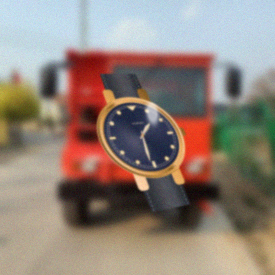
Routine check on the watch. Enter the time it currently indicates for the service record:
1:31
